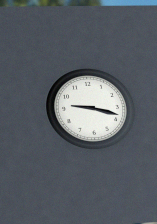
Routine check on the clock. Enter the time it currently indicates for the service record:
9:18
